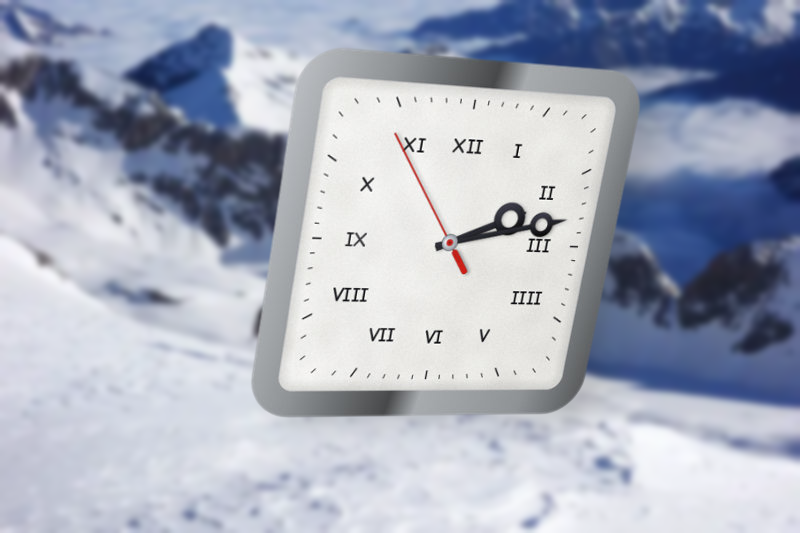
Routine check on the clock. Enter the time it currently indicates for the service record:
2:12:54
